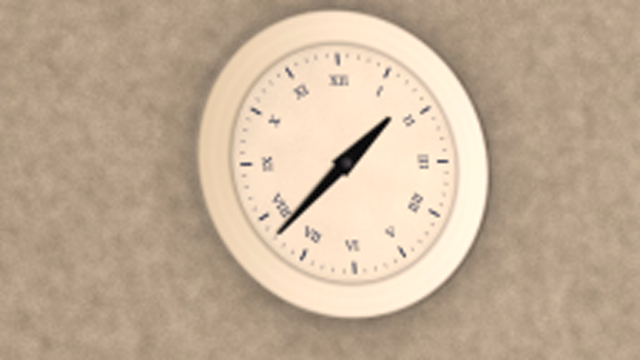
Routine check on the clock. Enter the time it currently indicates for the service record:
1:38
